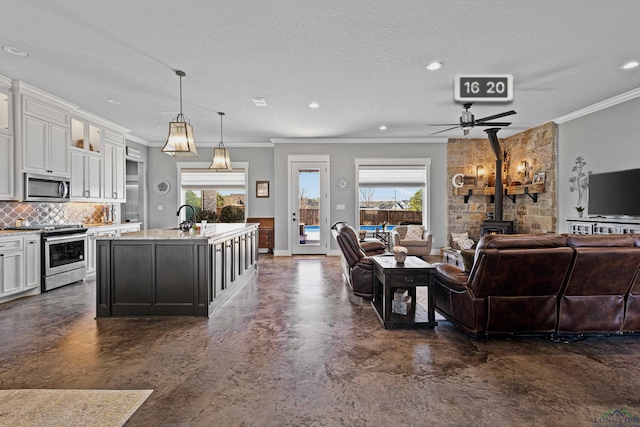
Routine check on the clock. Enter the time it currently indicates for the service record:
16:20
